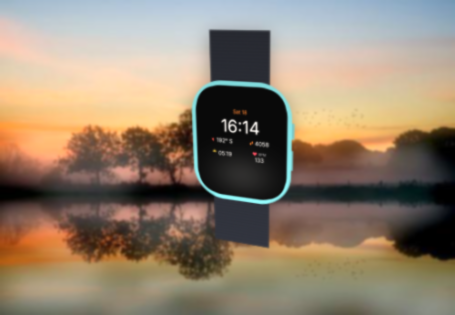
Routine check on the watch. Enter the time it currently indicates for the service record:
16:14
